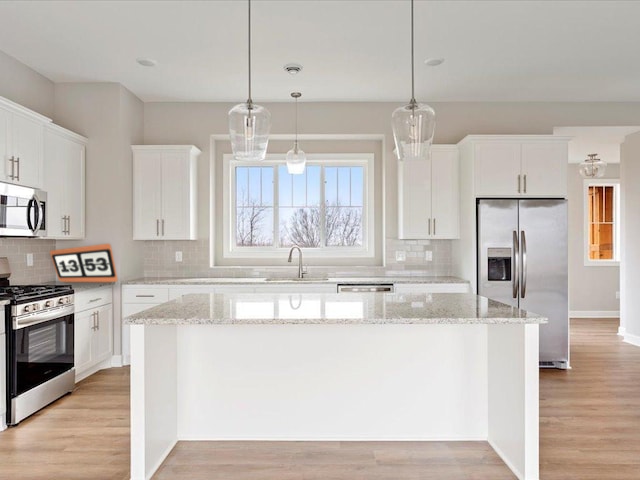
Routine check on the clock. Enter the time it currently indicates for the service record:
13:53
